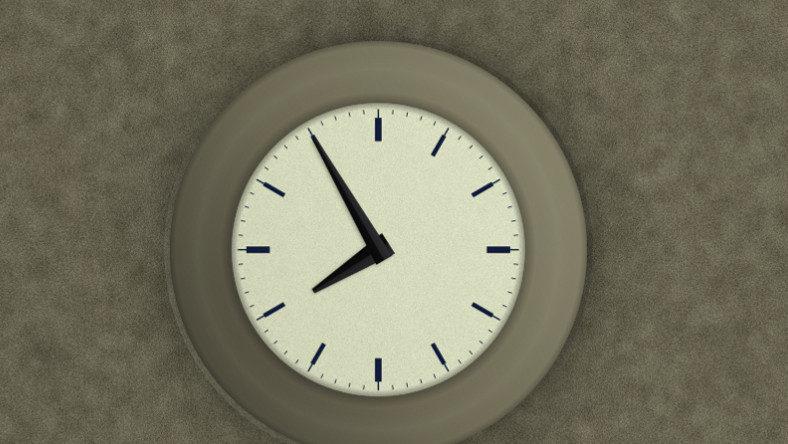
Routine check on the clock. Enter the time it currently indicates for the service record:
7:55
